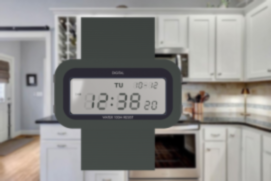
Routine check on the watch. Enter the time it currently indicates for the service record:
12:38
